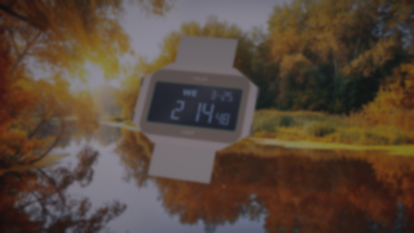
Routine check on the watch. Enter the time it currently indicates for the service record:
2:14
